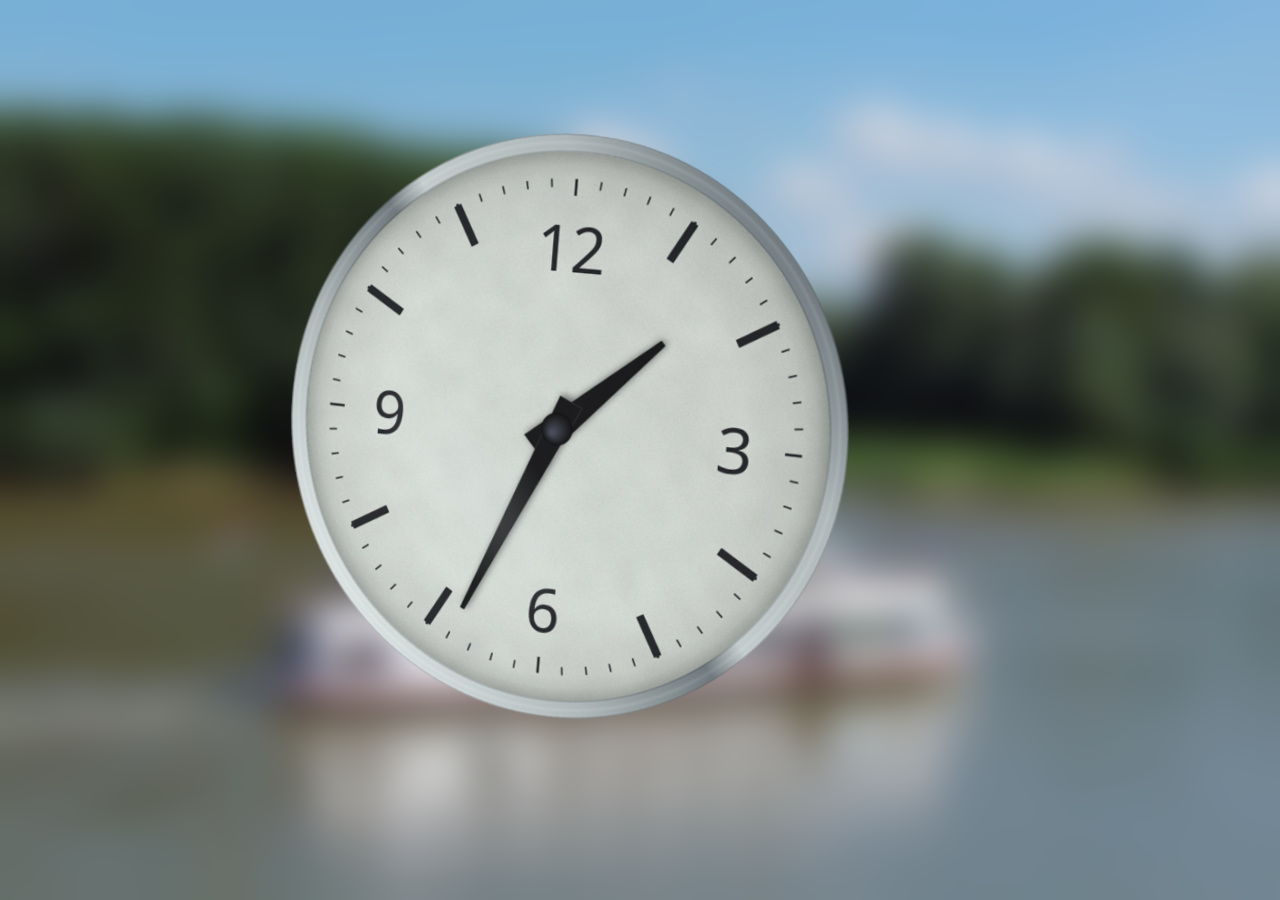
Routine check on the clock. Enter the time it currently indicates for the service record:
1:34
